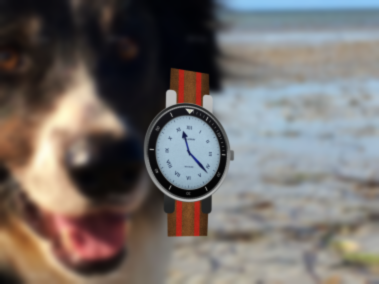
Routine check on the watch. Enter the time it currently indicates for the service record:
11:22
